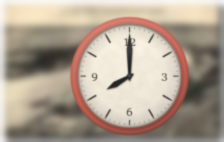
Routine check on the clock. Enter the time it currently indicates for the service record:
8:00
